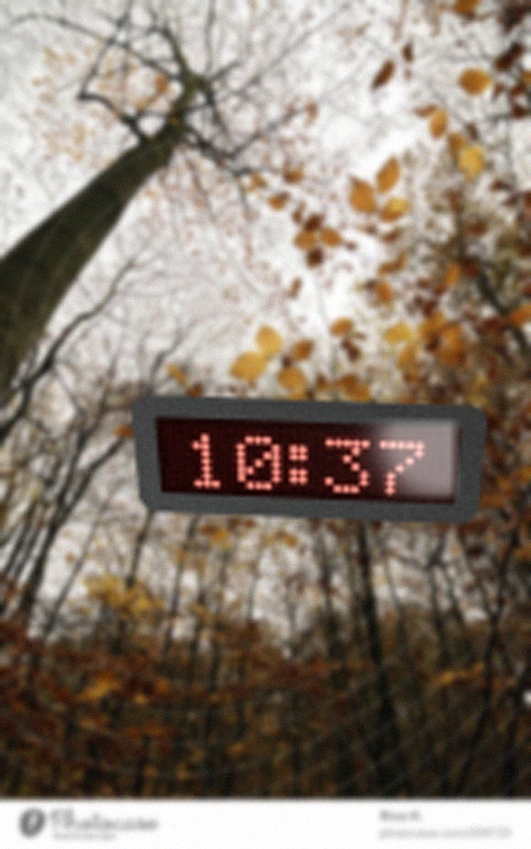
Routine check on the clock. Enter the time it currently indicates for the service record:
10:37
